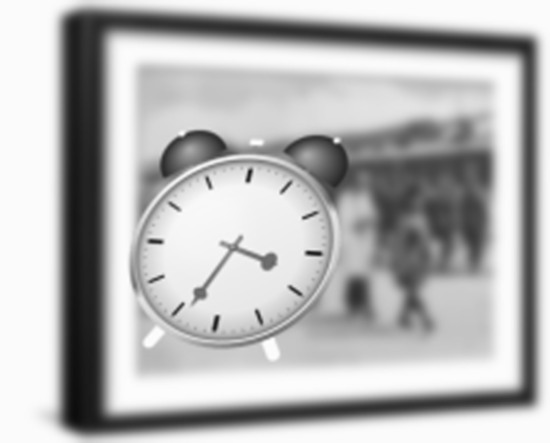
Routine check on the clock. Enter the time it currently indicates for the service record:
3:34
